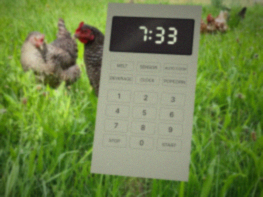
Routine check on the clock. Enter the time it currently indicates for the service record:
7:33
